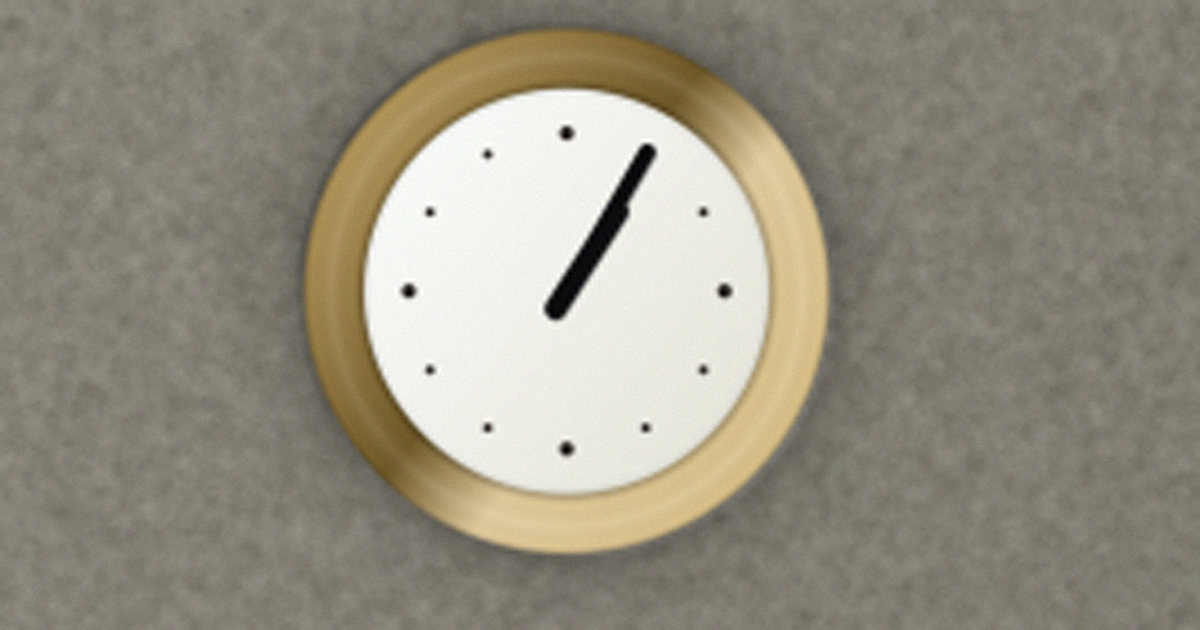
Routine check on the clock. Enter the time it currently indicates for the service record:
1:05
